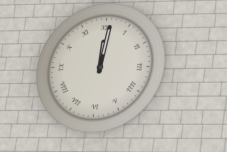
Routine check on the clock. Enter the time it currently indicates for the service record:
12:01
